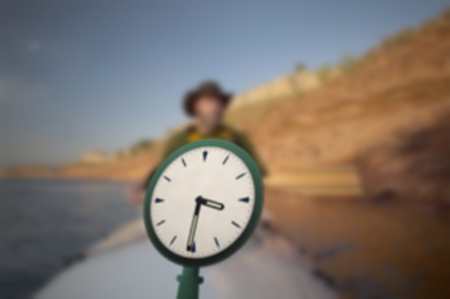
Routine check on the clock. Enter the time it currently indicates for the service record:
3:31
